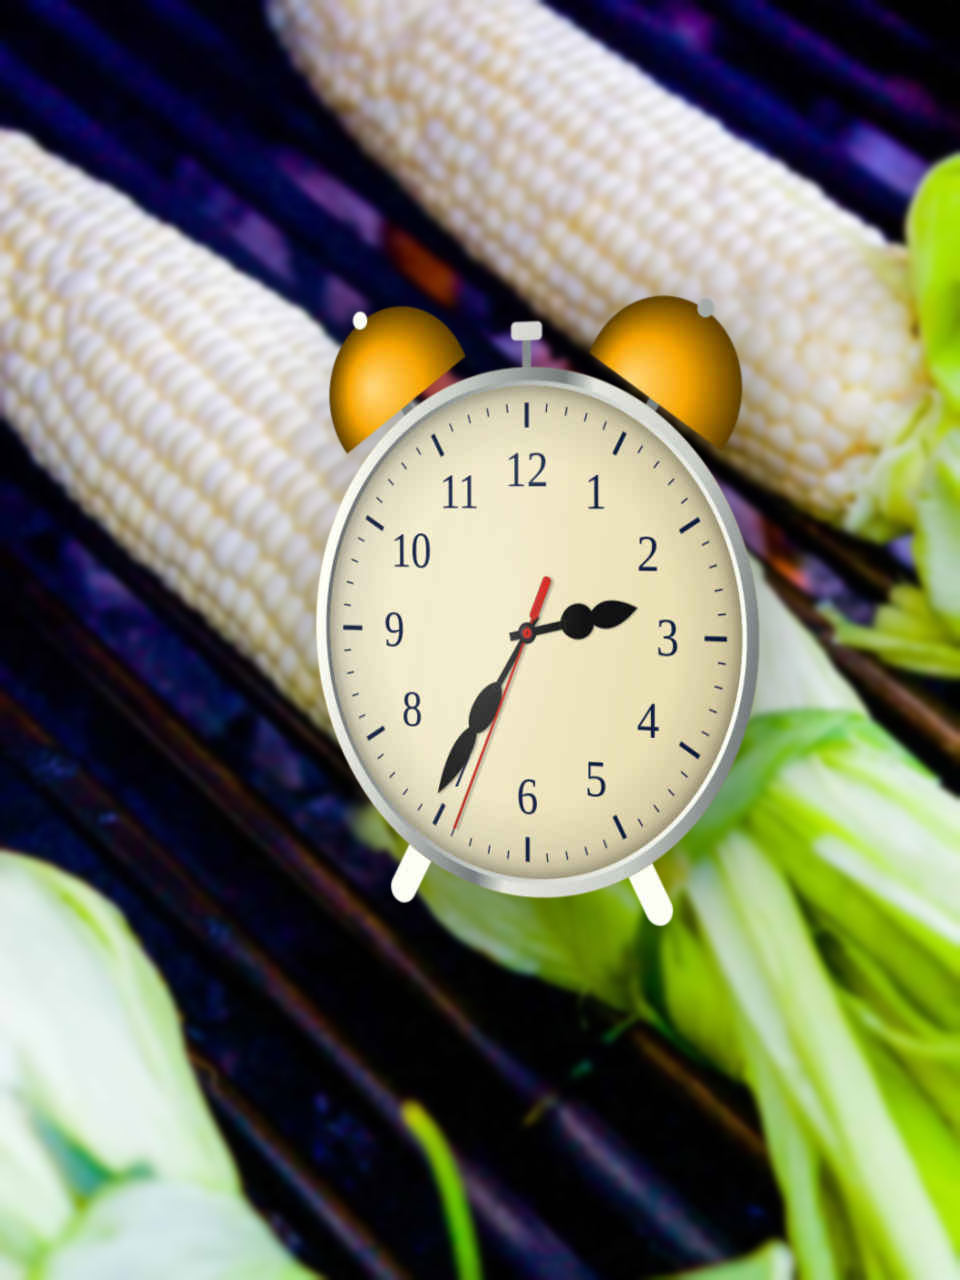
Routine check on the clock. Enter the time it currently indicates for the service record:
2:35:34
